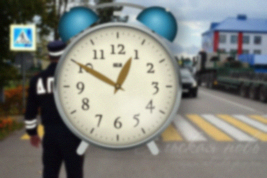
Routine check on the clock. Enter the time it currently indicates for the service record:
12:50
